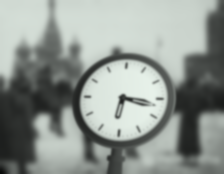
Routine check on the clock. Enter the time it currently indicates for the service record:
6:17
